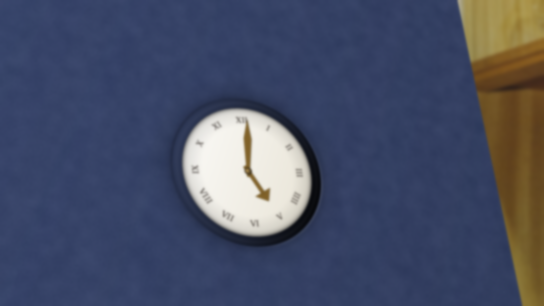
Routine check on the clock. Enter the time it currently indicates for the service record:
5:01
